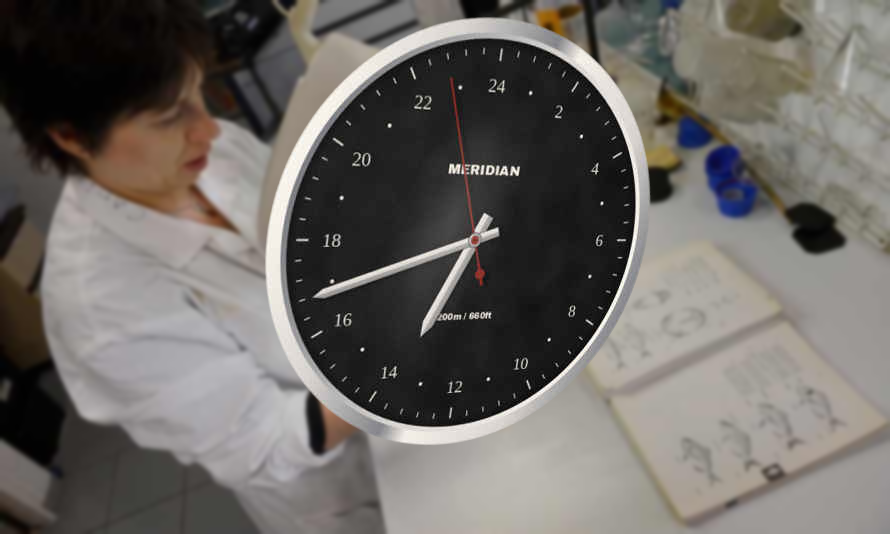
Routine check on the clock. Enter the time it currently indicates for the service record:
13:41:57
